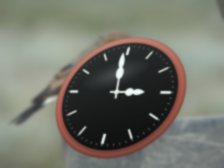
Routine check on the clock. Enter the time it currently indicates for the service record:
2:59
